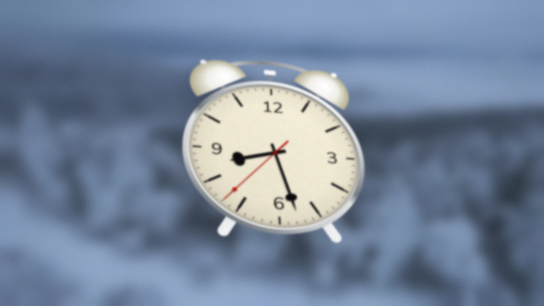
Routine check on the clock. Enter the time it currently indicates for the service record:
8:27:37
